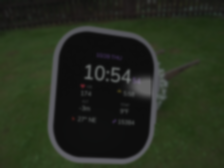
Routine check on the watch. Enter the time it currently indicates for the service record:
10:54
